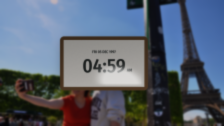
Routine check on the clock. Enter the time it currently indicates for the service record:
4:59
